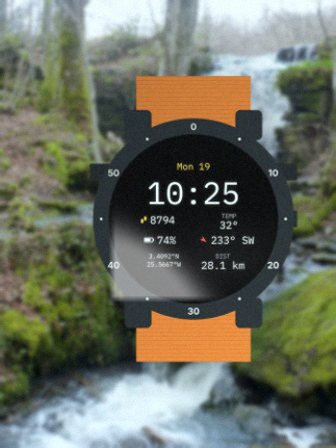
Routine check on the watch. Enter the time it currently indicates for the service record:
10:25
